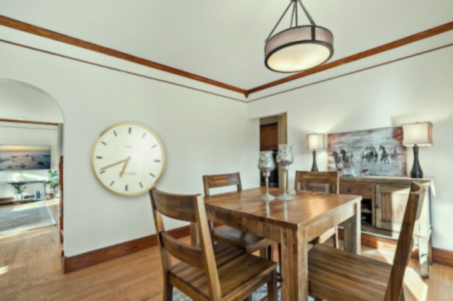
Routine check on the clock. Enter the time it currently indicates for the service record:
6:41
